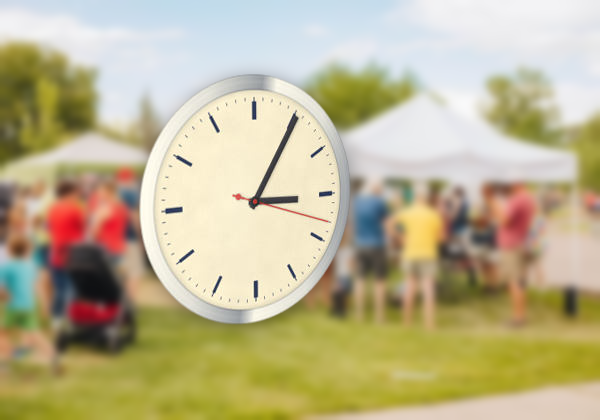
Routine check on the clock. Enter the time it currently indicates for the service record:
3:05:18
